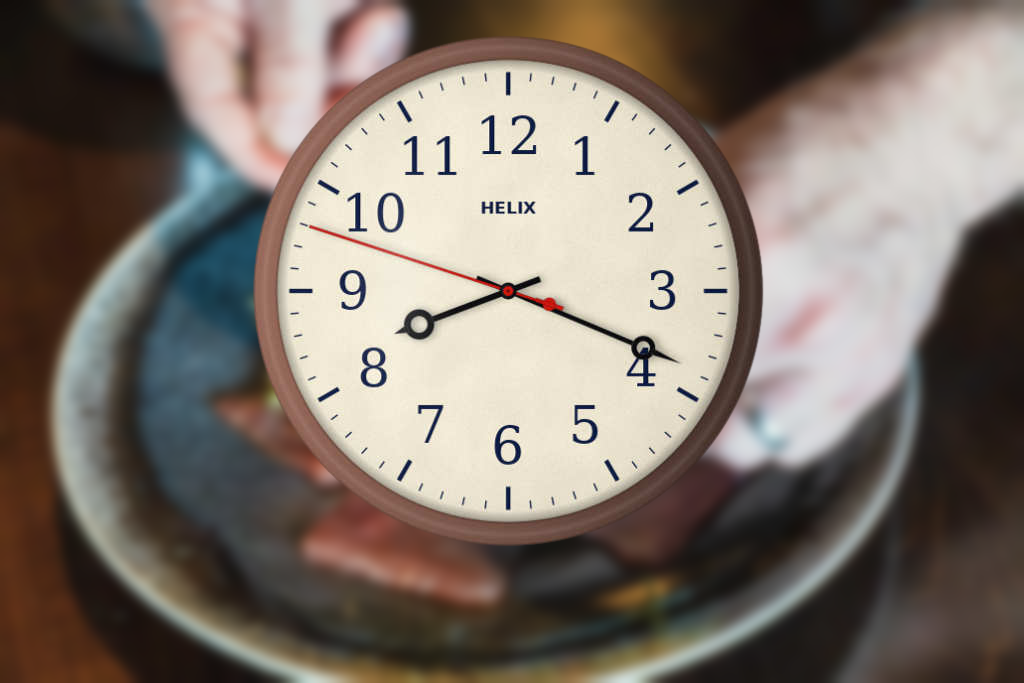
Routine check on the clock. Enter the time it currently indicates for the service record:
8:18:48
